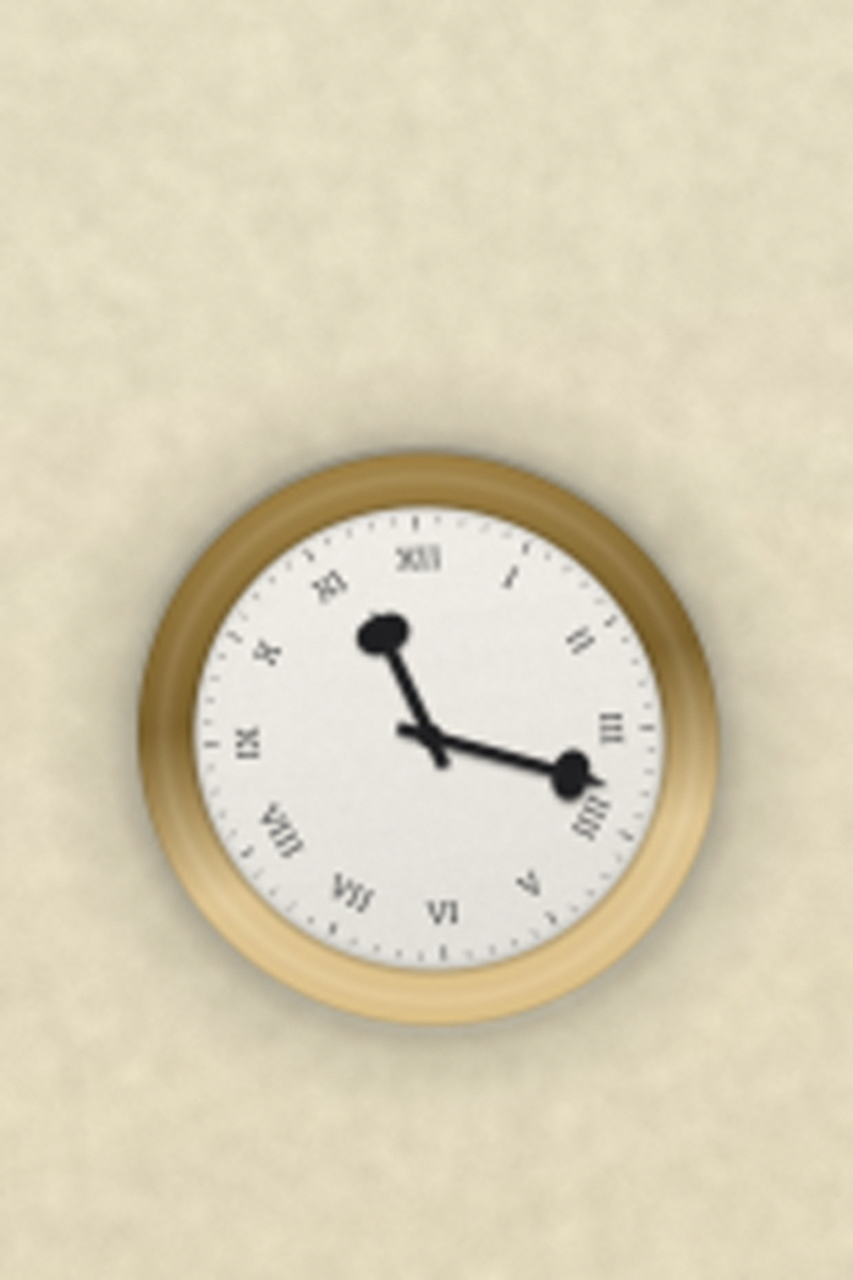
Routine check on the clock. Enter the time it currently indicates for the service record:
11:18
